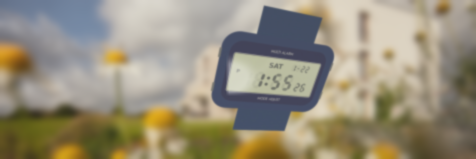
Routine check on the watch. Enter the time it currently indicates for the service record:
1:55
